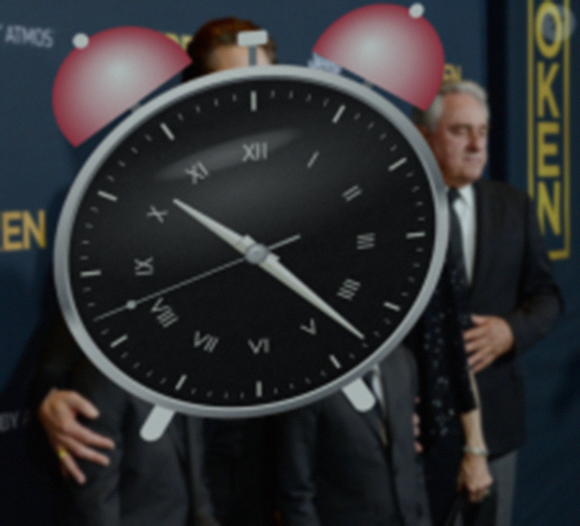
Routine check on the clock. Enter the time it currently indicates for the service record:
10:22:42
